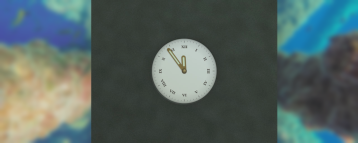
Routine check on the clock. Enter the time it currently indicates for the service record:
11:54
